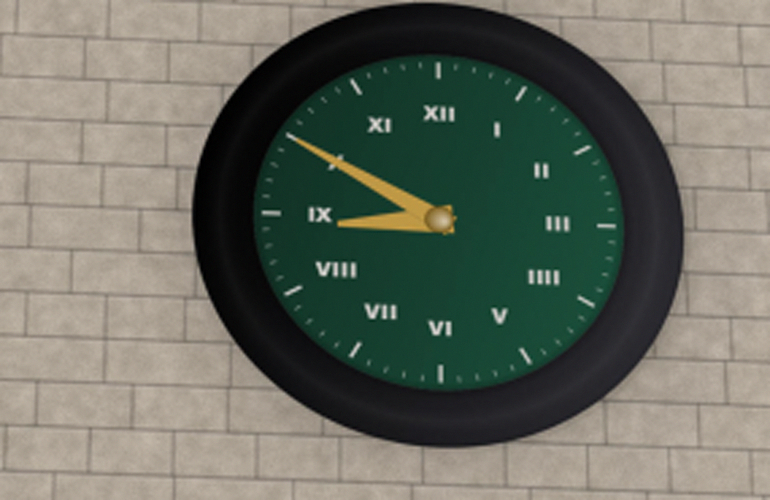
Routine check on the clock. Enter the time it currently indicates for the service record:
8:50
